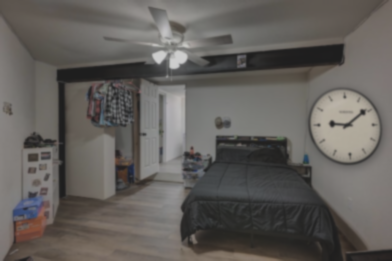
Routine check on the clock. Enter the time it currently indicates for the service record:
9:09
